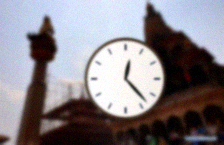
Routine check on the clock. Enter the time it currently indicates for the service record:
12:23
